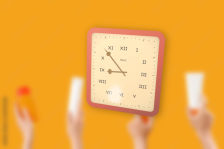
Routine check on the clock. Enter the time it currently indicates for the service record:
8:53
